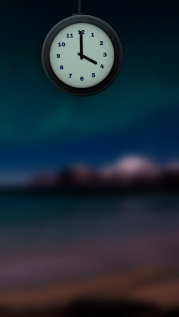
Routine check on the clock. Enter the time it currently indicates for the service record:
4:00
